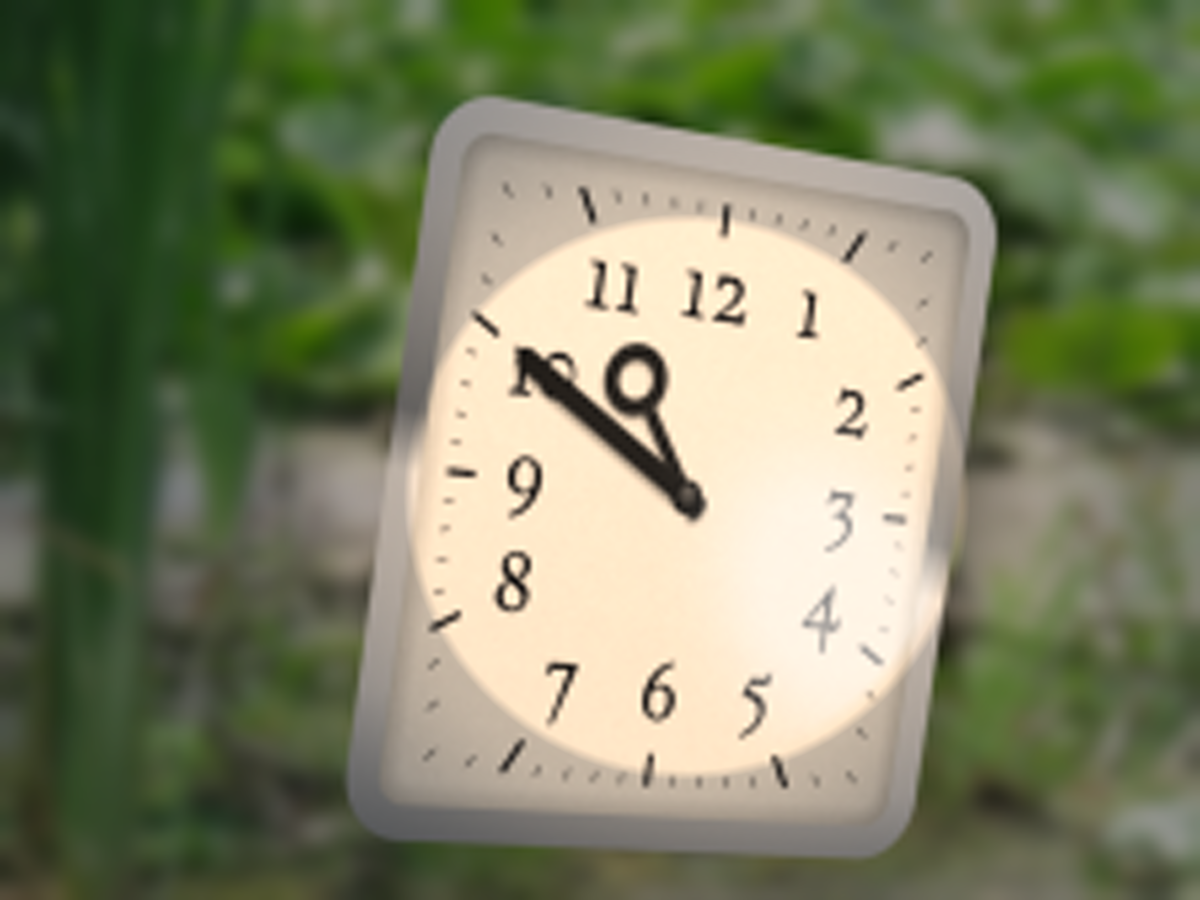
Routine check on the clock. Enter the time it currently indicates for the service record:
10:50
